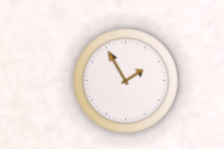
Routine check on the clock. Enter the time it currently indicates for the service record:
1:55
